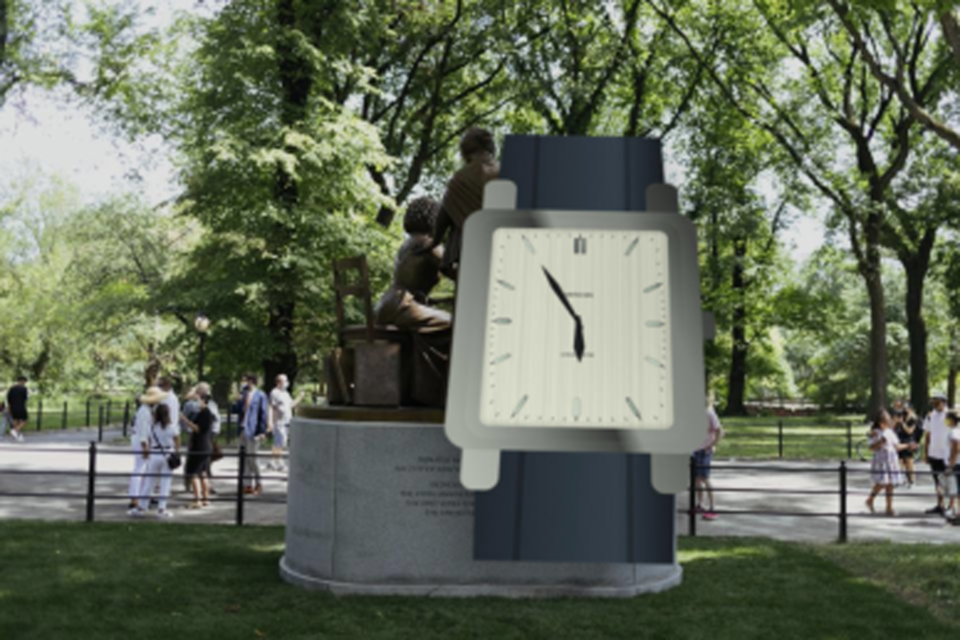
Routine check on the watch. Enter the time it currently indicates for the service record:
5:55
